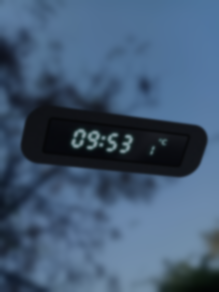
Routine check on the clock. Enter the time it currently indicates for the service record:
9:53
